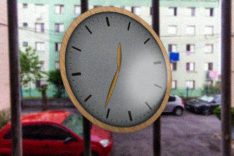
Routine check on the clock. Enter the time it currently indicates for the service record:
12:36
